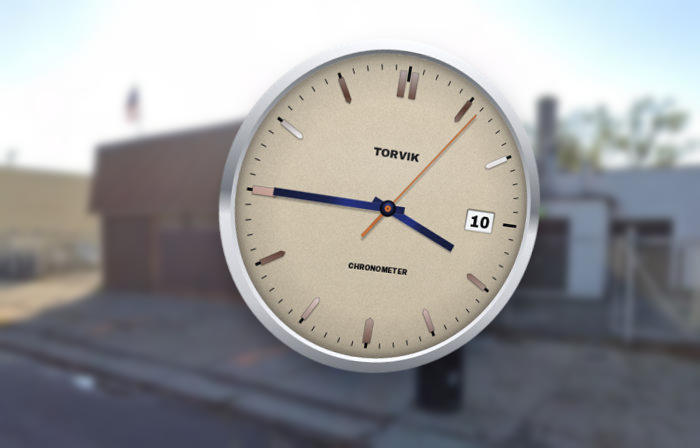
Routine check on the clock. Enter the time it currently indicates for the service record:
3:45:06
